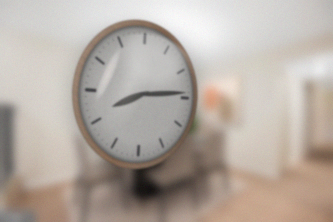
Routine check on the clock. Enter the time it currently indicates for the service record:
8:14
